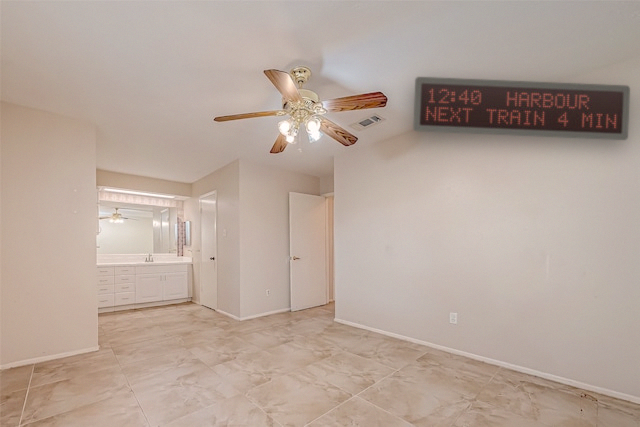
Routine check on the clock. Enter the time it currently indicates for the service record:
12:40
